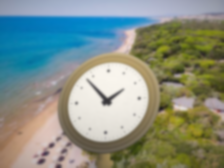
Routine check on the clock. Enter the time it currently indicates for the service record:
1:53
